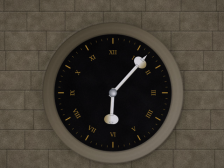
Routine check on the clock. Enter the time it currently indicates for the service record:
6:07
